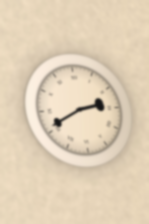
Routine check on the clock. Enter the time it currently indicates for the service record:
2:41
